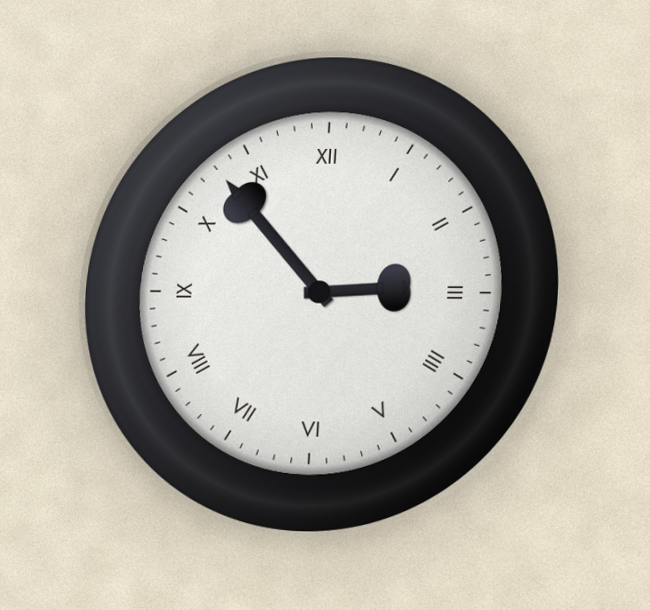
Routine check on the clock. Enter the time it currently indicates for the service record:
2:53
